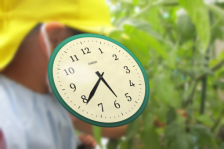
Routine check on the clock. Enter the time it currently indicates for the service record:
5:39
